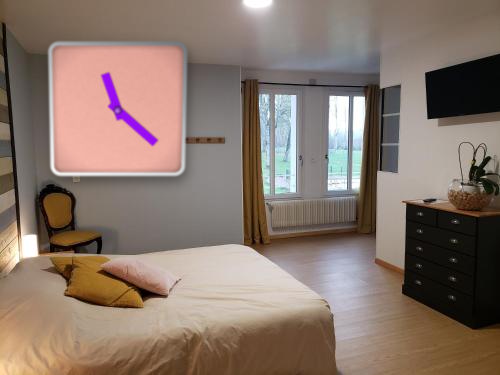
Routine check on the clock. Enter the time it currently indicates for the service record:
11:22
